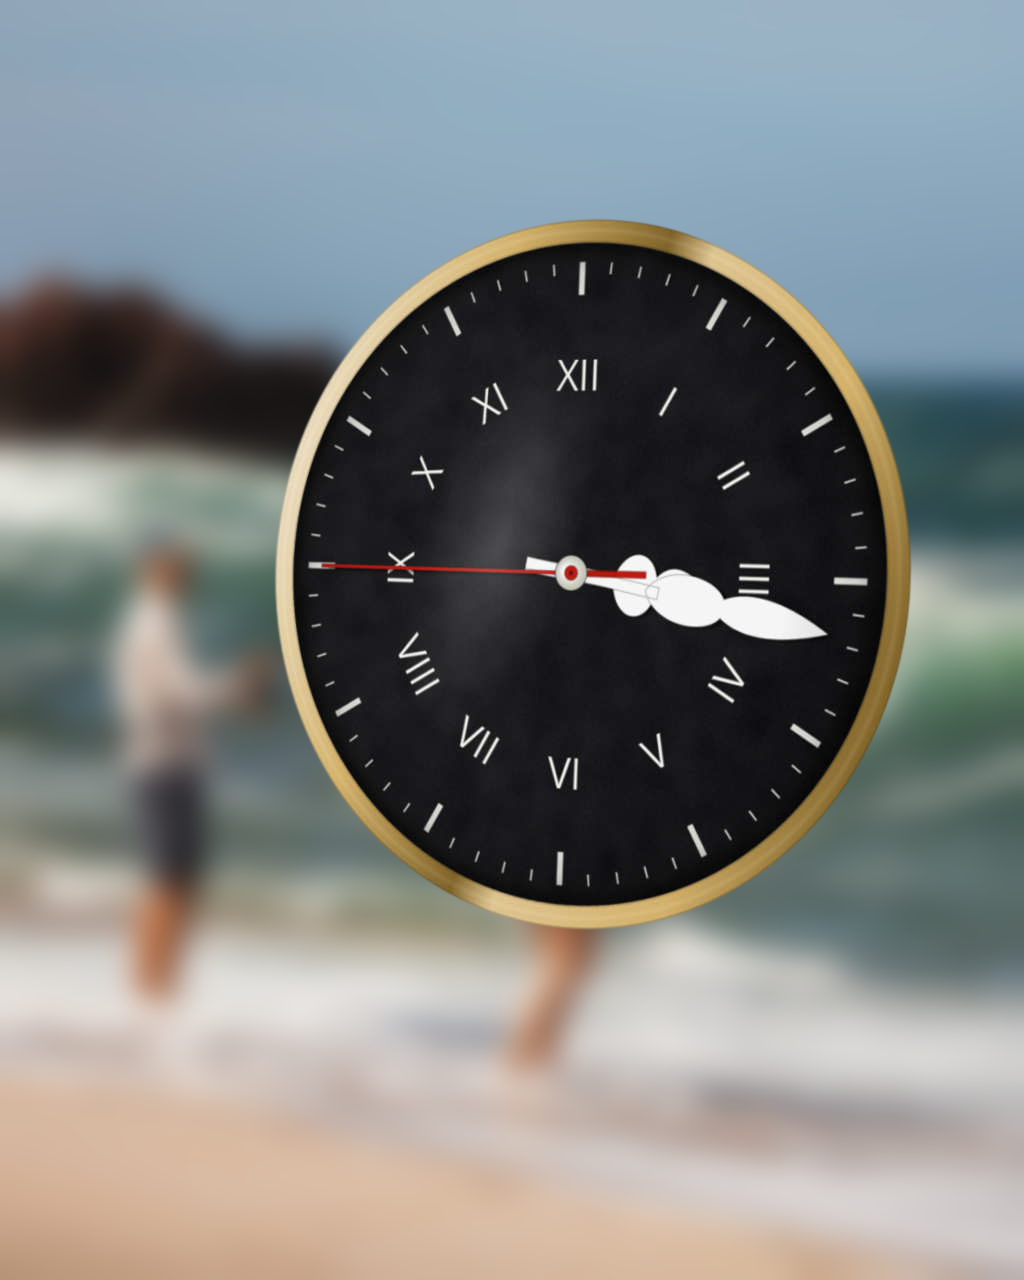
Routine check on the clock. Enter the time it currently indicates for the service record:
3:16:45
